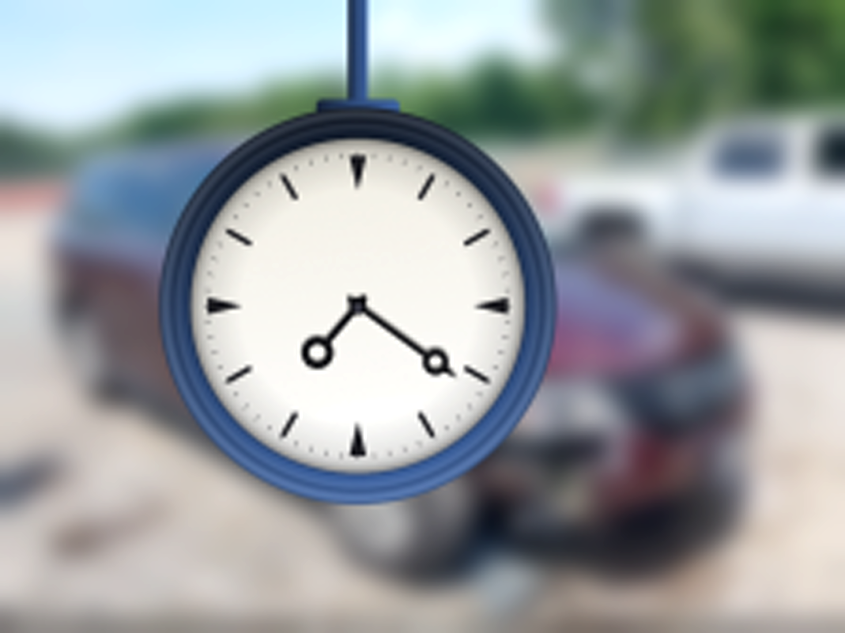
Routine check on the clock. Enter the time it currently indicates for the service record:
7:21
